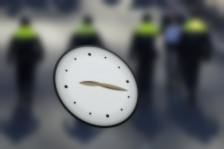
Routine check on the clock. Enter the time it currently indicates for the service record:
9:18
